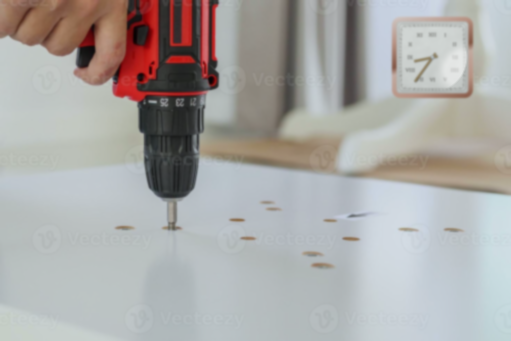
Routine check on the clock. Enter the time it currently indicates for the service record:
8:36
